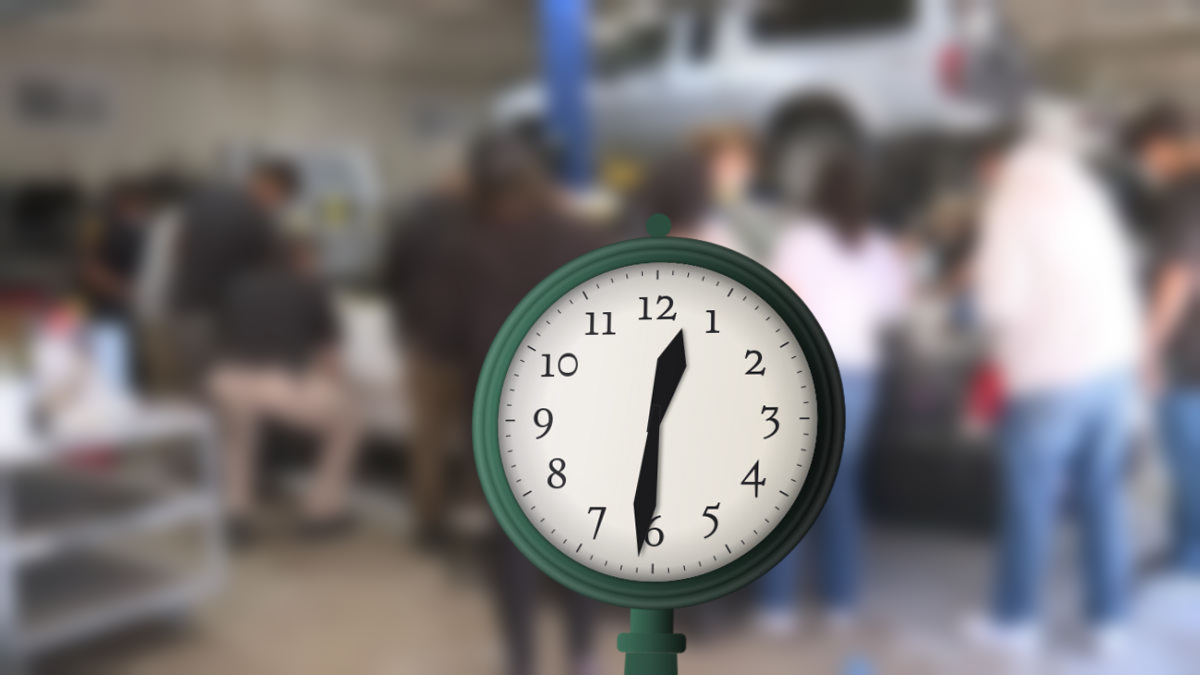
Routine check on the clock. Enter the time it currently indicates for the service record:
12:31
